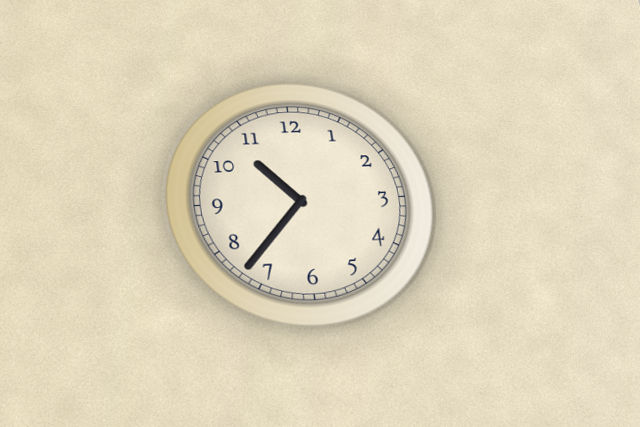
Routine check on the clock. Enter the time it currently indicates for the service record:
10:37
